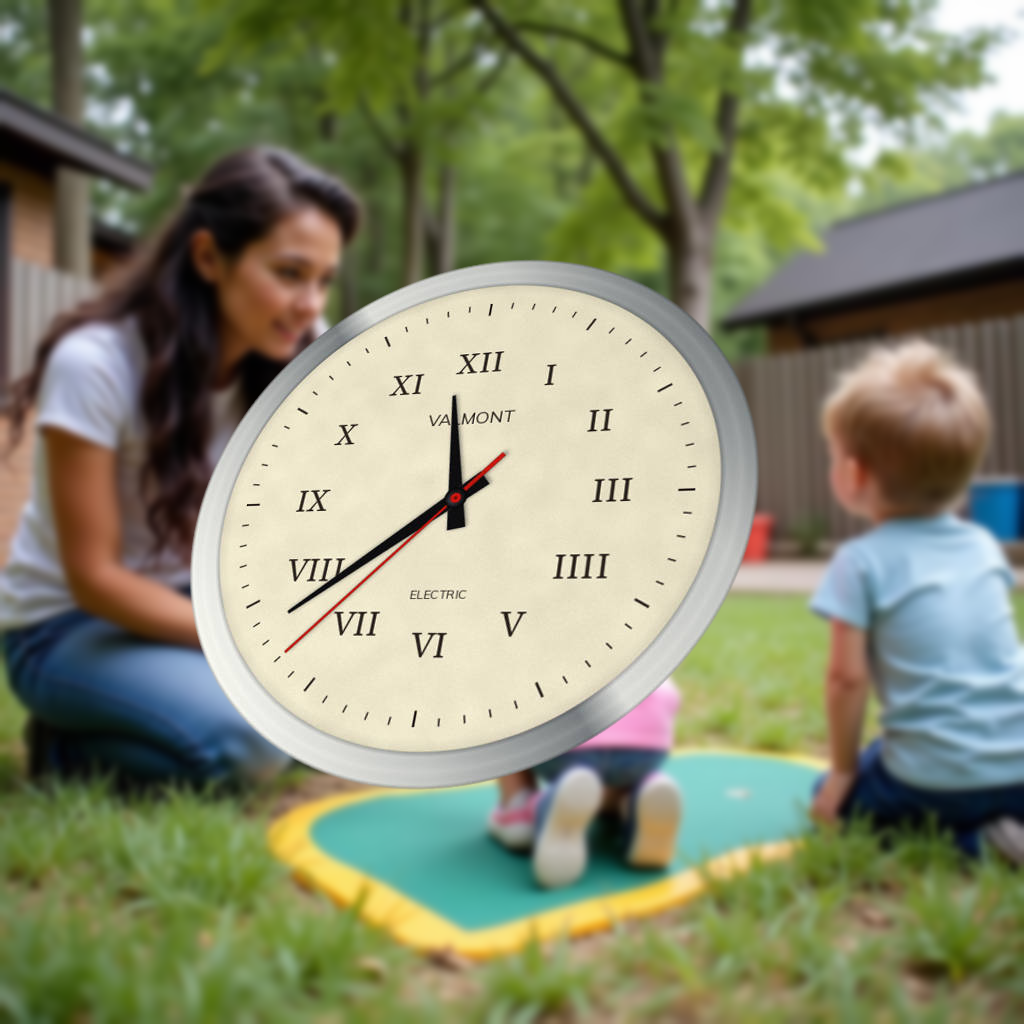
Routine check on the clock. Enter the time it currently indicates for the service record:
11:38:37
